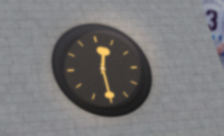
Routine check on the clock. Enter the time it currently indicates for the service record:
12:30
